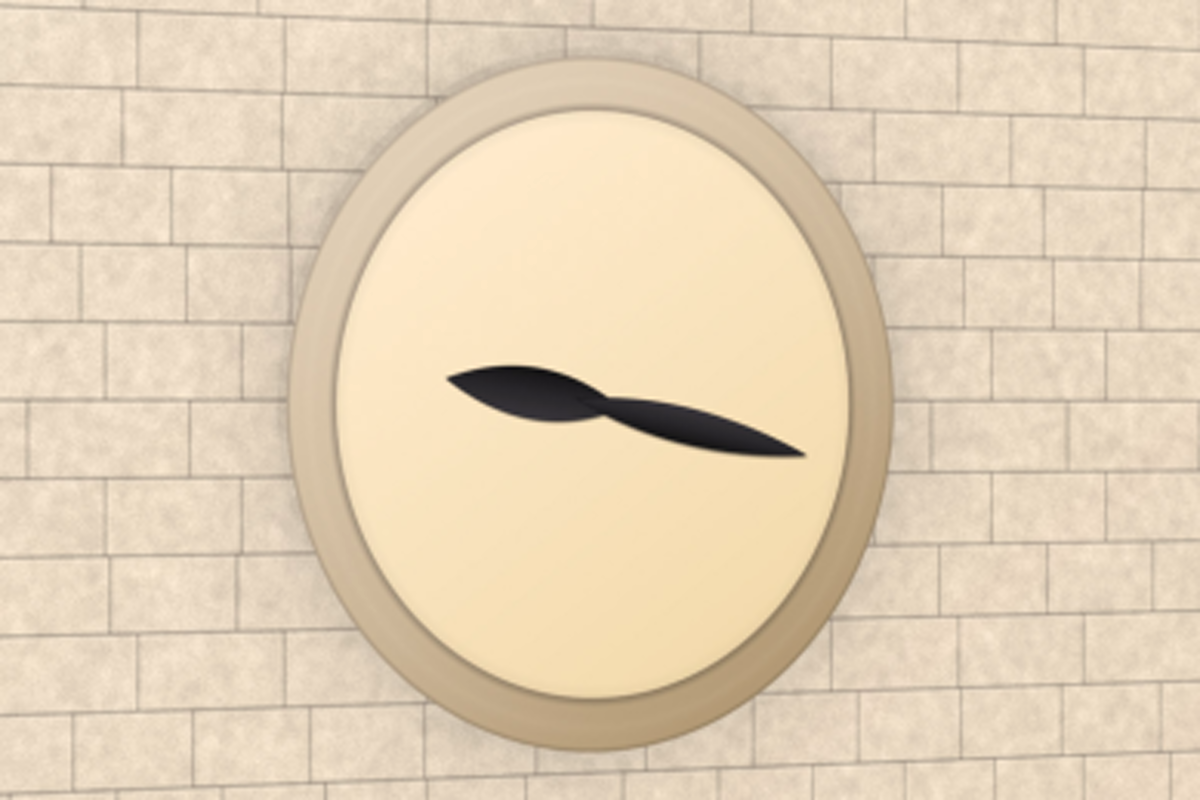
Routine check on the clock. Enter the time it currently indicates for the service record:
9:17
